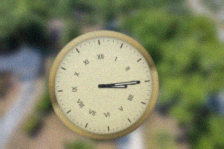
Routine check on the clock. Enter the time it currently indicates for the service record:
3:15
